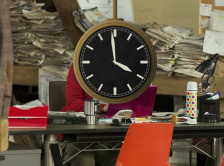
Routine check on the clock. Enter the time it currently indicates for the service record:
3:59
